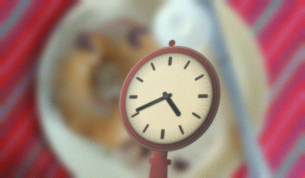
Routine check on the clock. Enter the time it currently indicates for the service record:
4:41
